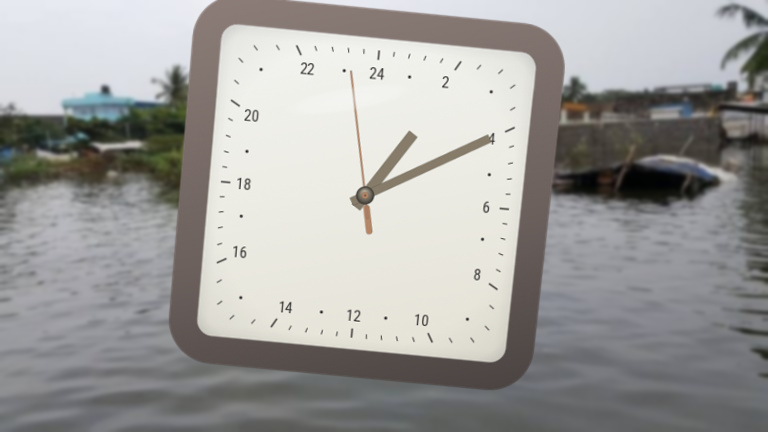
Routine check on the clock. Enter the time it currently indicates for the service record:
2:09:58
